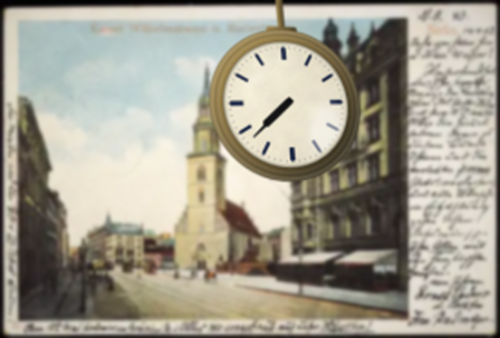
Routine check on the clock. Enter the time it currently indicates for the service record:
7:38
